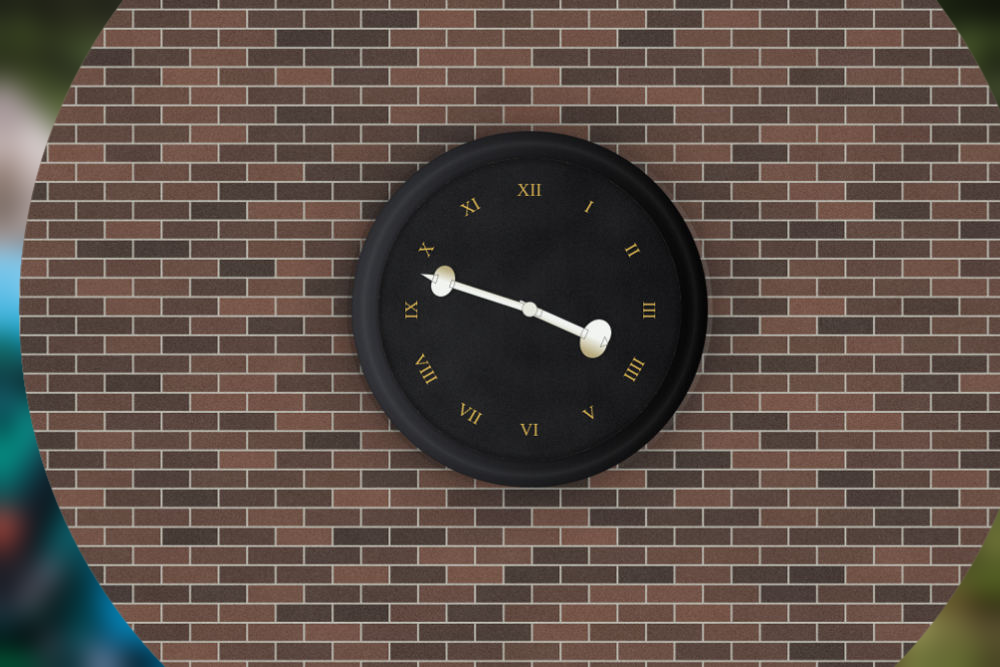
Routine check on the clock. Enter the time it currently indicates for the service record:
3:48
